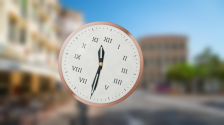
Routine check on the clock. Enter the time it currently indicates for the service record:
11:30
